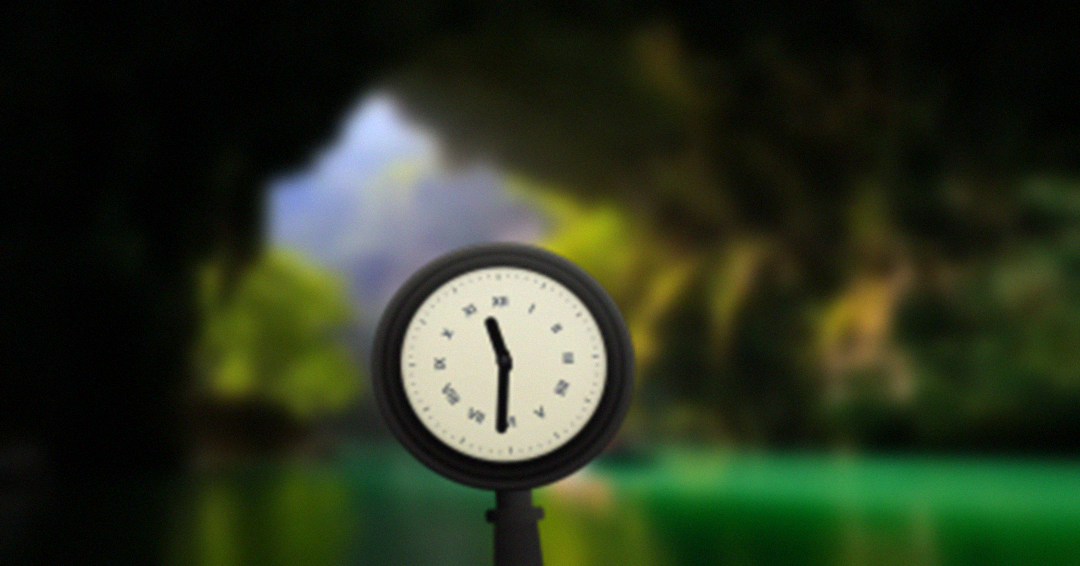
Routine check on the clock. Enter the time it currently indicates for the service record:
11:31
